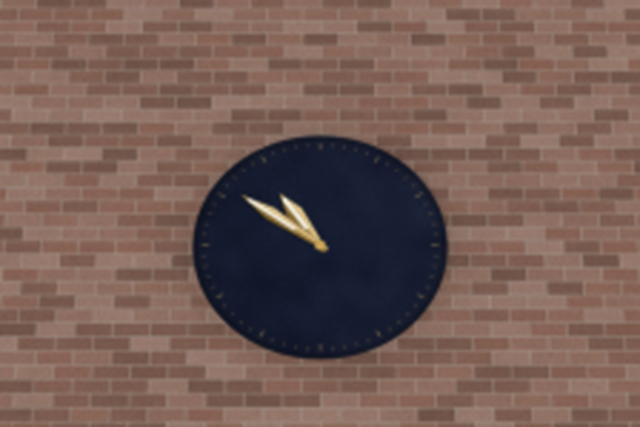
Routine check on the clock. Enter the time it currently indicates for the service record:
10:51
